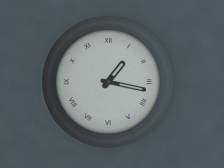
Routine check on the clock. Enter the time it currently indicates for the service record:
1:17
